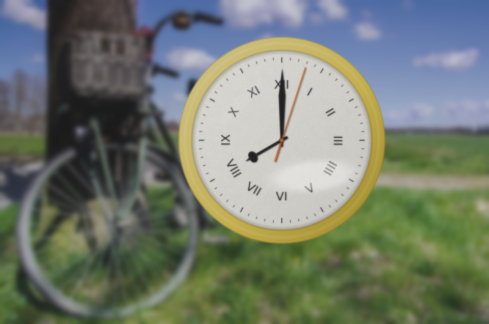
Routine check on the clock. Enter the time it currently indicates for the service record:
8:00:03
